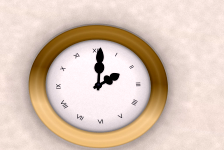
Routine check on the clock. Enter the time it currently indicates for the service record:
2:01
